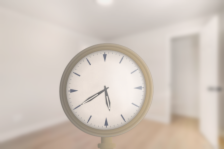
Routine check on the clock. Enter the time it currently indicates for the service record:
5:40
